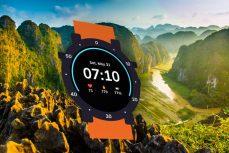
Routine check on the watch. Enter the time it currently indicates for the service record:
7:10
